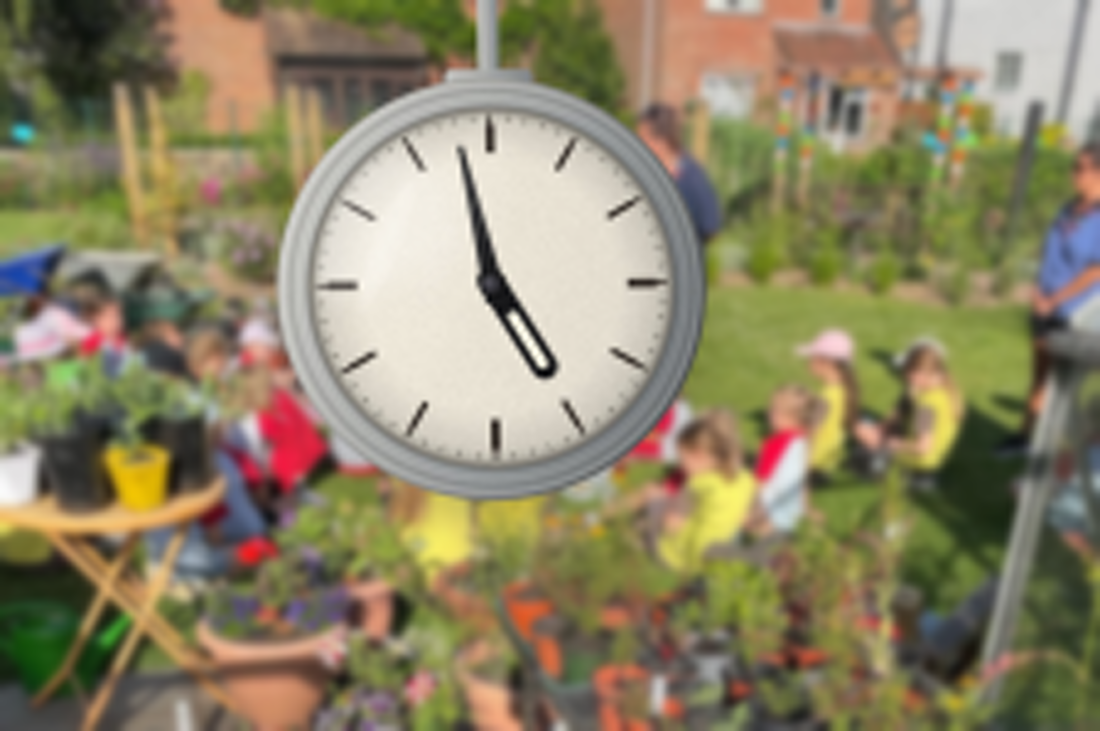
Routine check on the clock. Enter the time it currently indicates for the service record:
4:58
